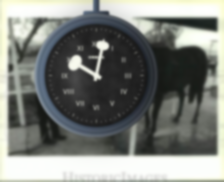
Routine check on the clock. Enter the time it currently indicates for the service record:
10:02
